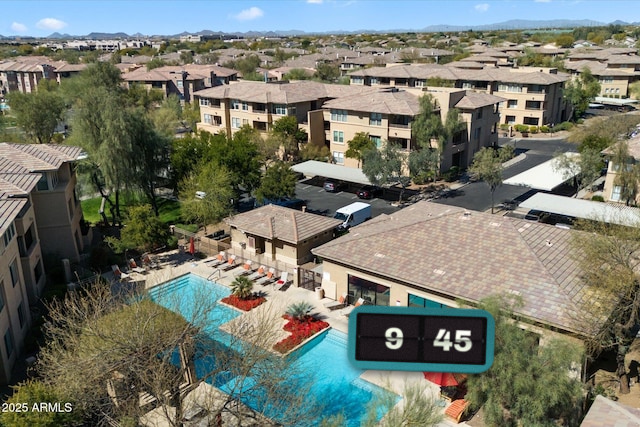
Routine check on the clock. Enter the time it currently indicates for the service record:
9:45
